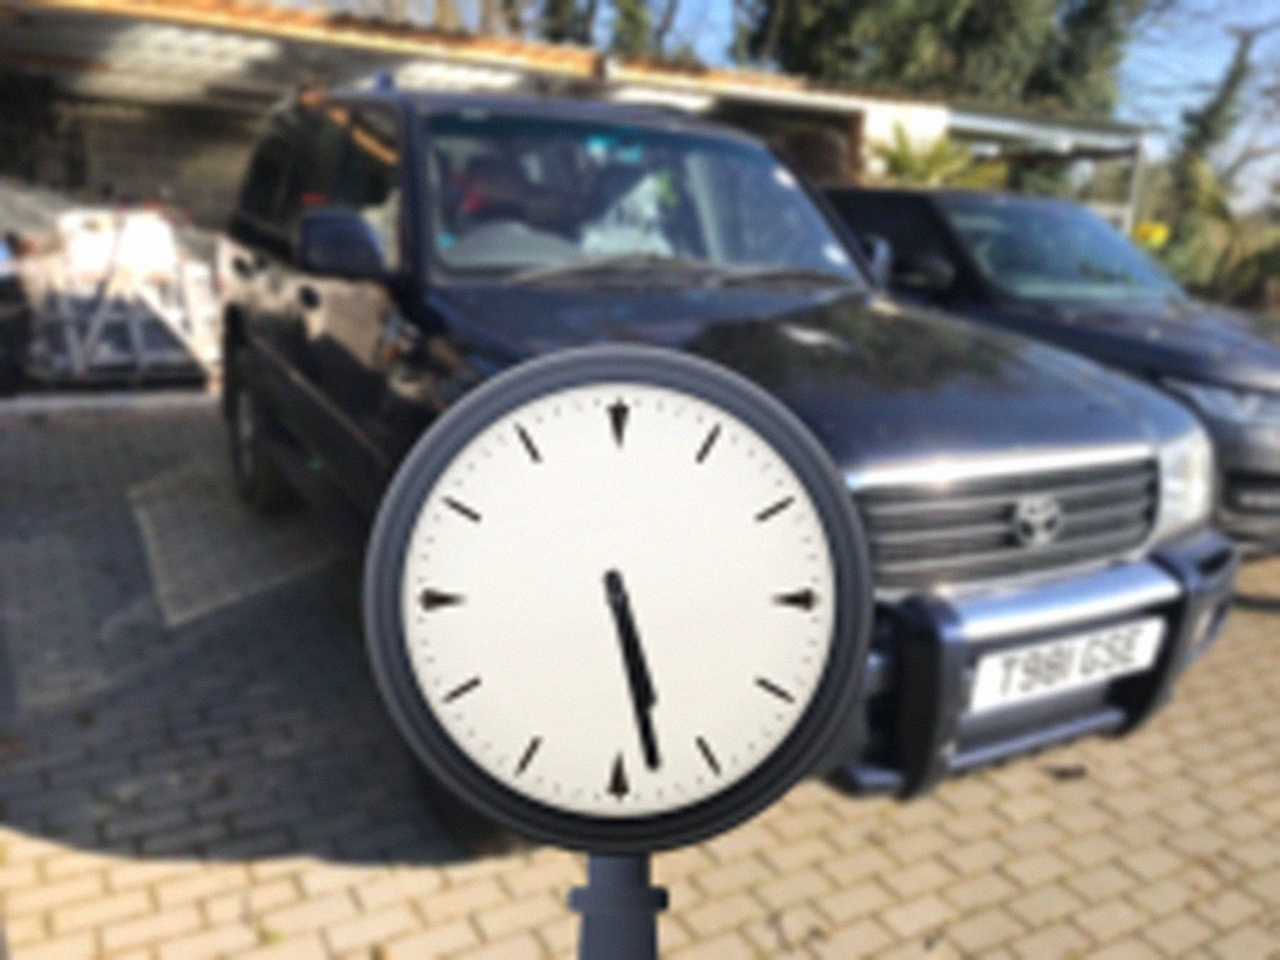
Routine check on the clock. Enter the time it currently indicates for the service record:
5:28
